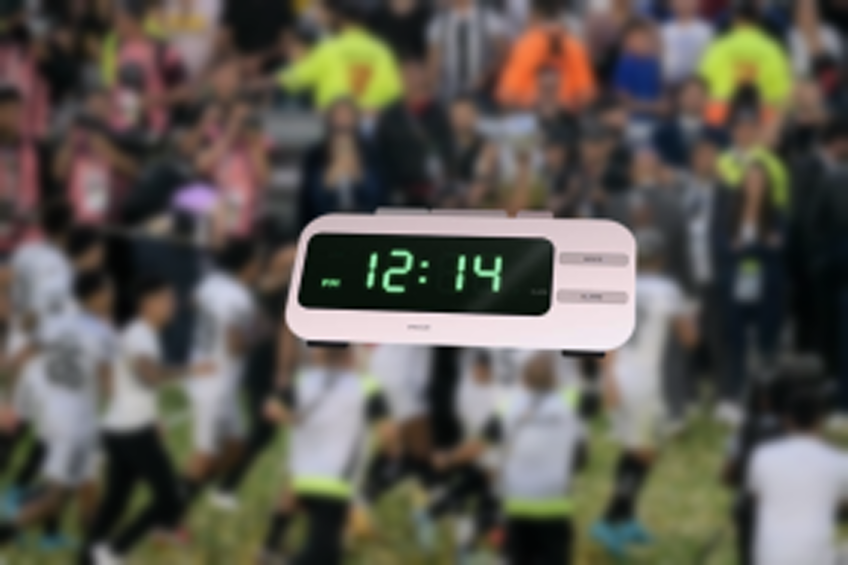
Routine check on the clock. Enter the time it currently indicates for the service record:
12:14
